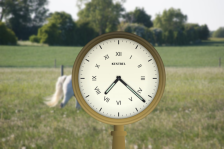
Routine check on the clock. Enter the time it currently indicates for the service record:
7:22
